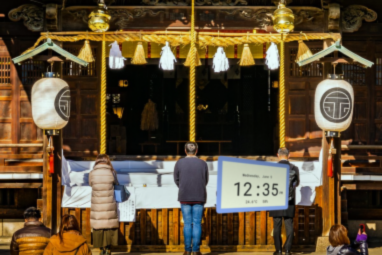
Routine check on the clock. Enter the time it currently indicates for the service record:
12:35
